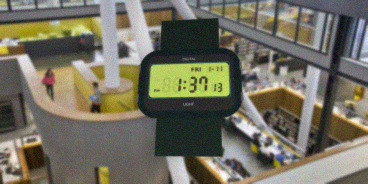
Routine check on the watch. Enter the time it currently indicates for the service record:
1:37:13
